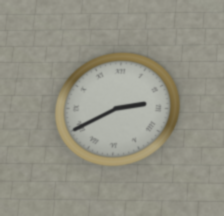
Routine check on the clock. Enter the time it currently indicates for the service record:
2:40
